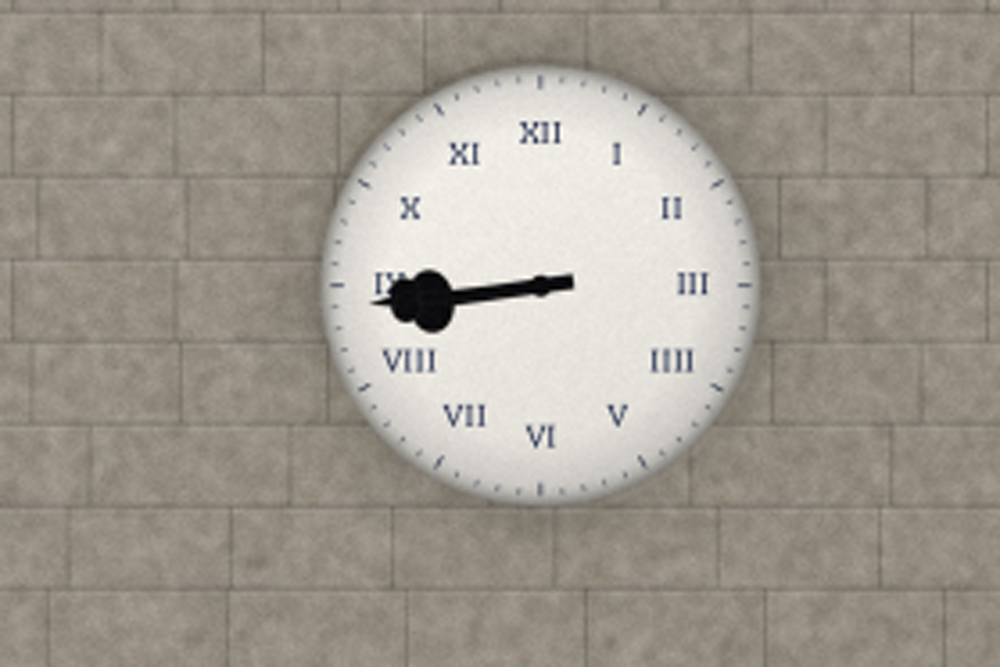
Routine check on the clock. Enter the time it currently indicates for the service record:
8:44
